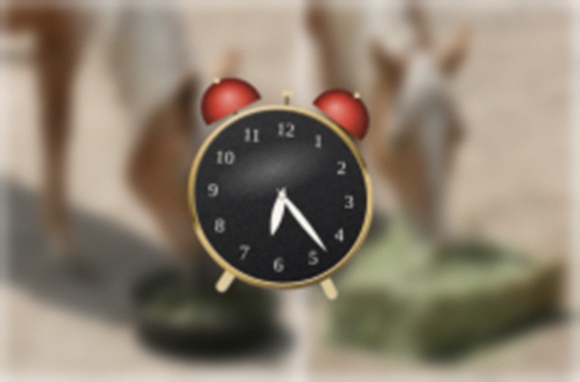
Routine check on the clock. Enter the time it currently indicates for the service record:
6:23
